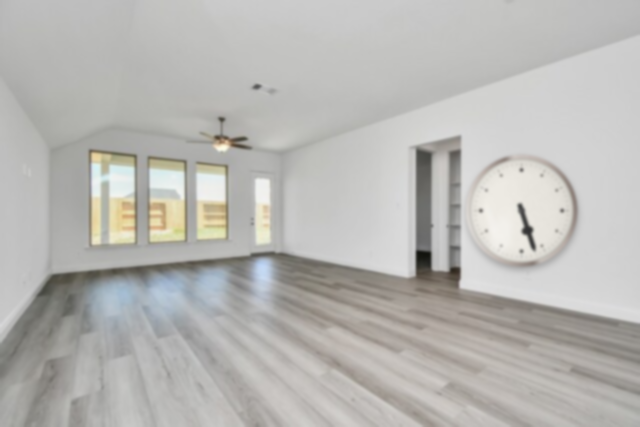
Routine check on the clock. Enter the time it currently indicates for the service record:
5:27
